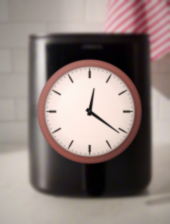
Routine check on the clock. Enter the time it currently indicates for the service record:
12:21
